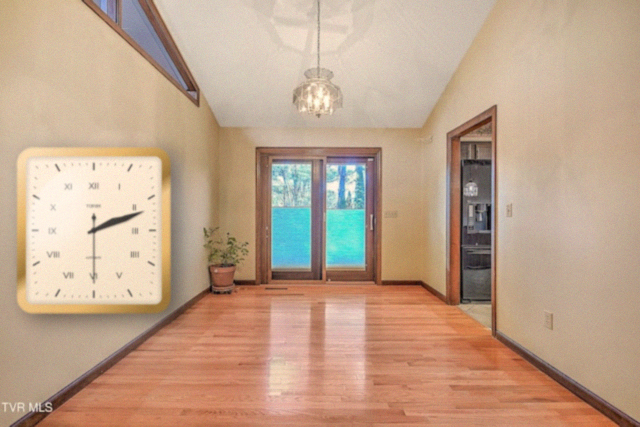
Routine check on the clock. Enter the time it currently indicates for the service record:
2:11:30
